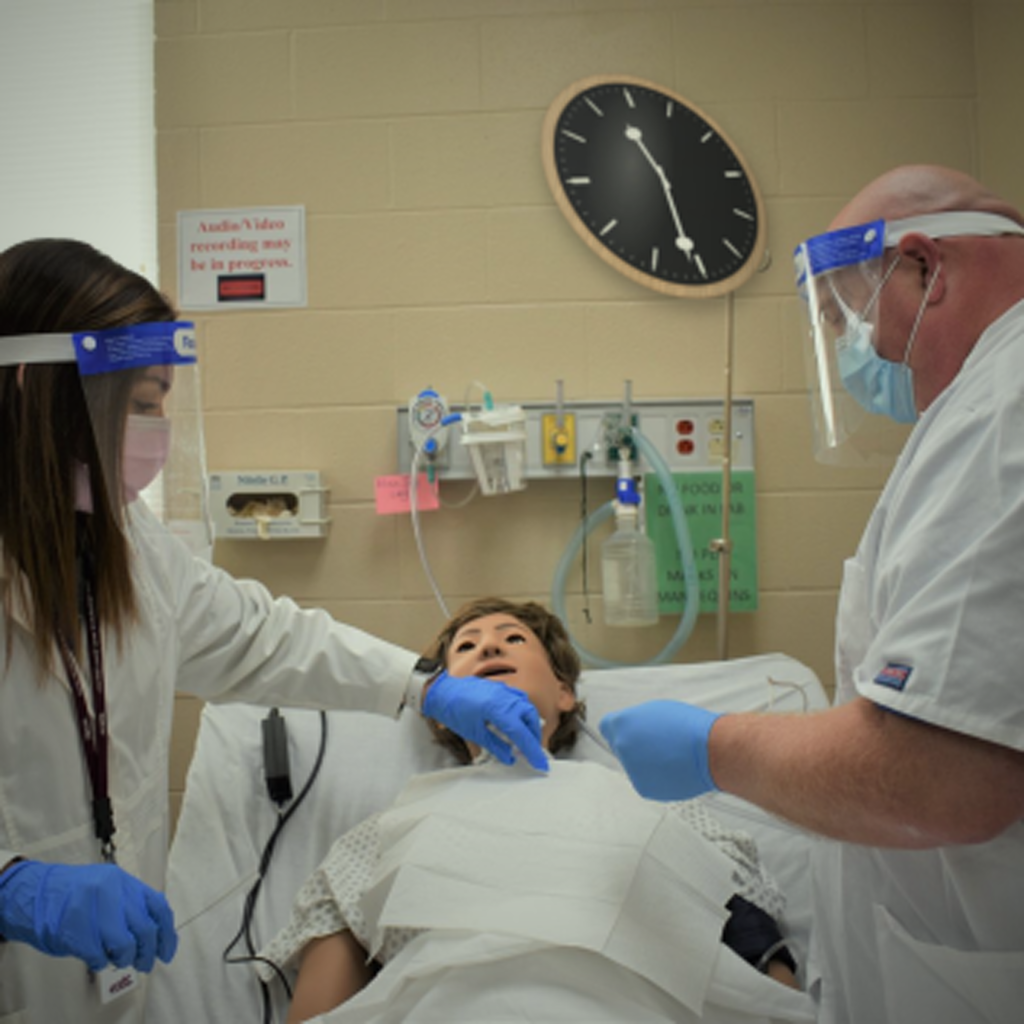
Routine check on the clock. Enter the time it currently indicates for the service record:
11:31
